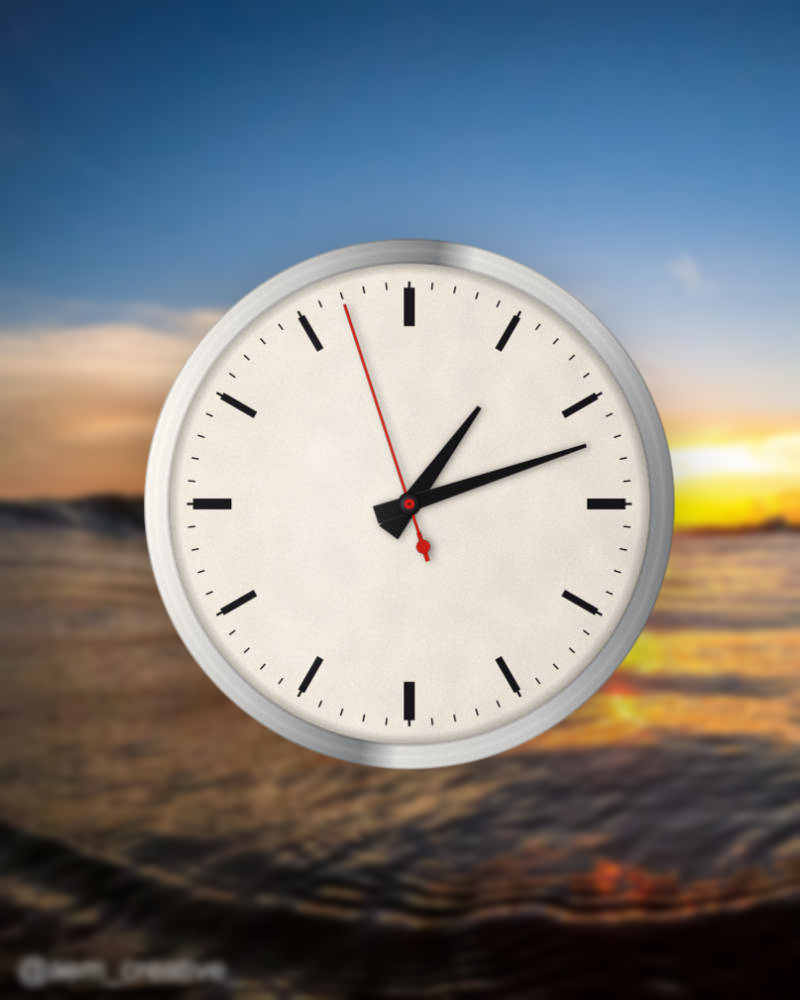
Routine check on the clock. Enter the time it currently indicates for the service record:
1:11:57
